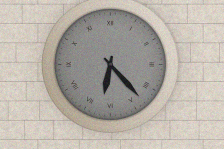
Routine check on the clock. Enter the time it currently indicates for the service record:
6:23
